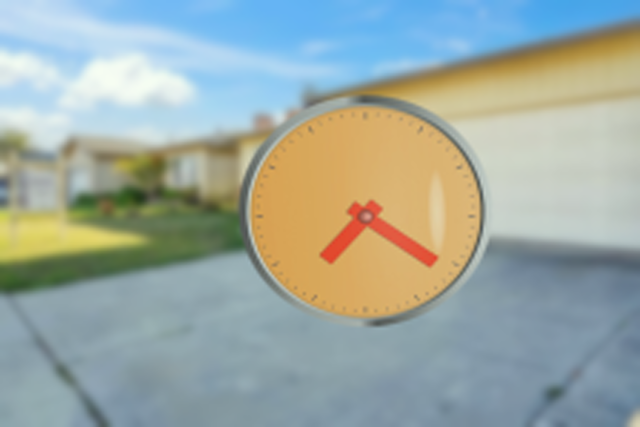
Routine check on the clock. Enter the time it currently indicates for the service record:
7:21
